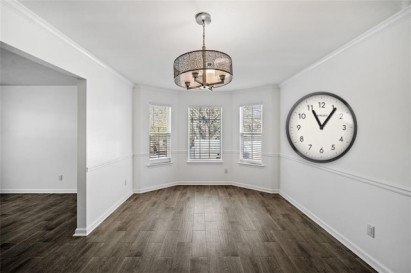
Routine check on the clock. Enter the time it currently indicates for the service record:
11:06
